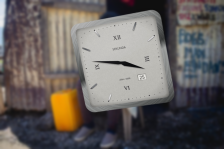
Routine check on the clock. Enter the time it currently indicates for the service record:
3:47
